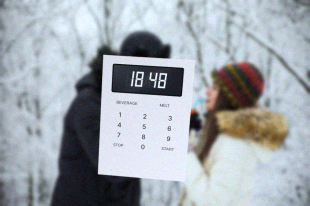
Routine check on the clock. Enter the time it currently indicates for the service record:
18:48
